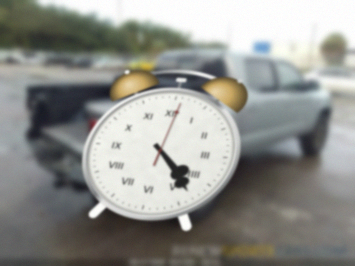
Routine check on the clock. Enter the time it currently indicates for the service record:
4:23:01
